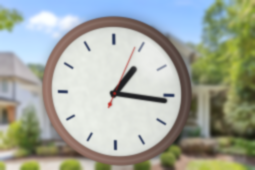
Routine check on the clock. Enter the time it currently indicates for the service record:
1:16:04
